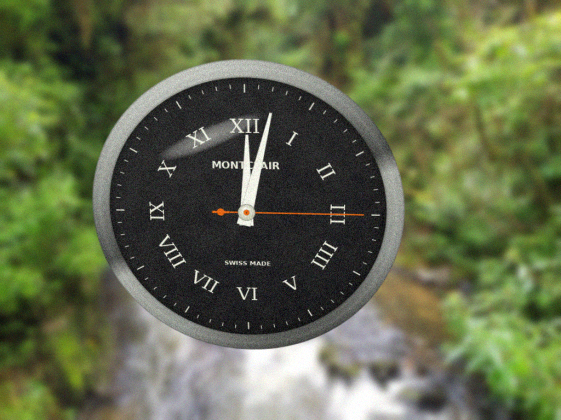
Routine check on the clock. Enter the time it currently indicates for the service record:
12:02:15
